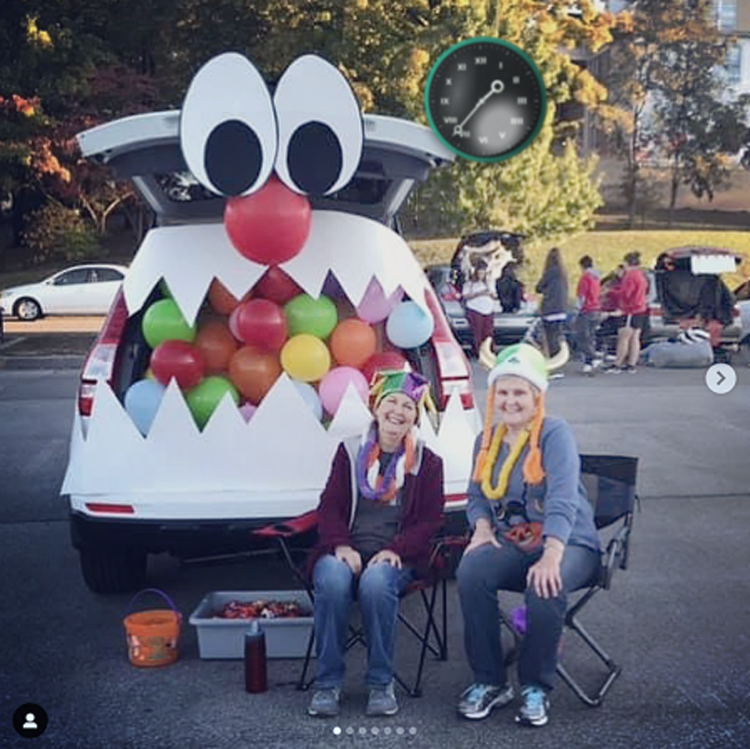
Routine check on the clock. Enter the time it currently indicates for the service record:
1:37
